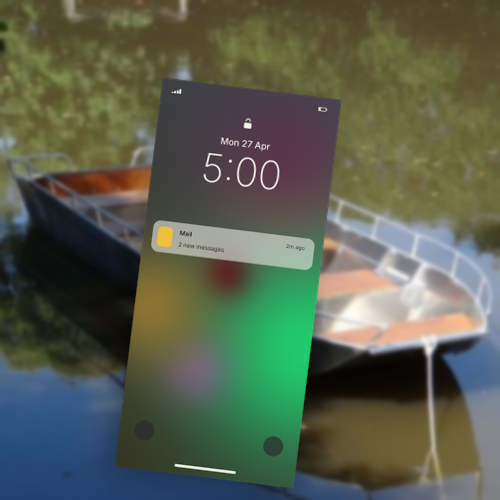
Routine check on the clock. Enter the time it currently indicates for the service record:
5:00
